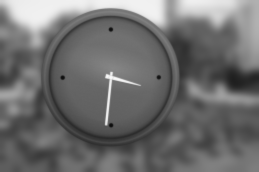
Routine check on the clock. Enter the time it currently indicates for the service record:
3:31
